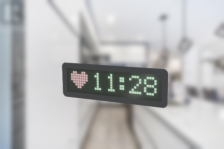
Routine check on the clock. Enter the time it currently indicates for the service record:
11:28
